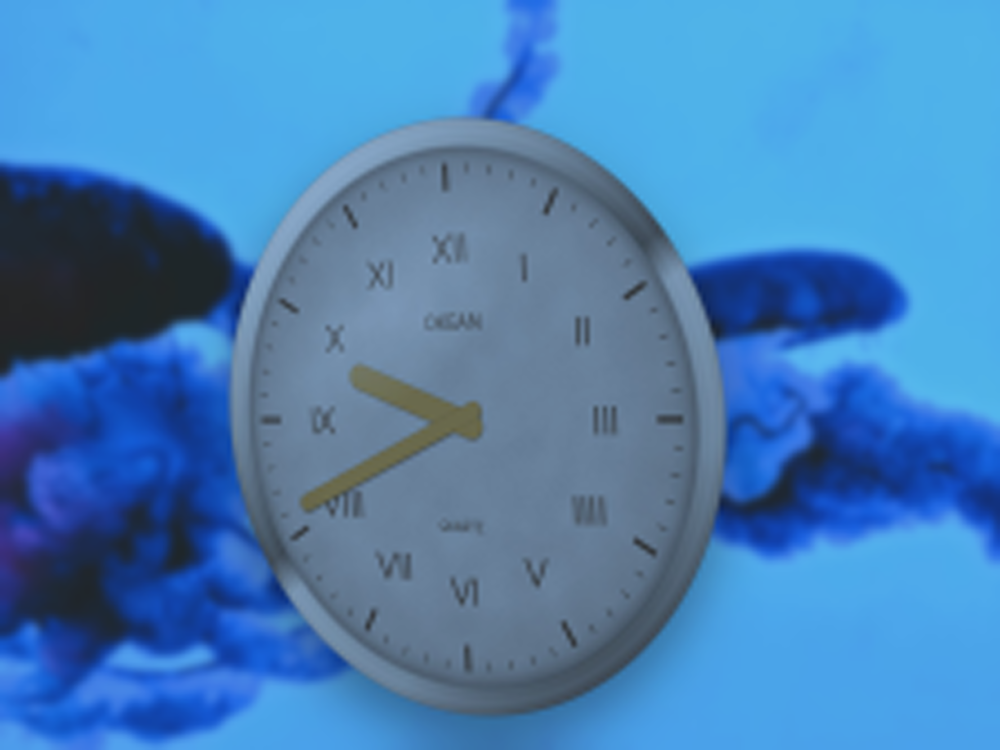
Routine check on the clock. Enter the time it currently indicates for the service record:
9:41
